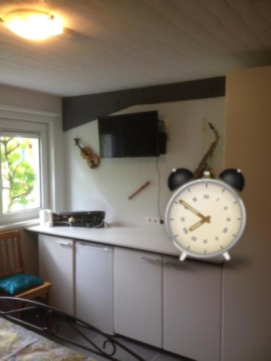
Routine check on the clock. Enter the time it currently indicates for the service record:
7:51
